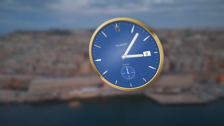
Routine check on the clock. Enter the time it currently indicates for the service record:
3:07
